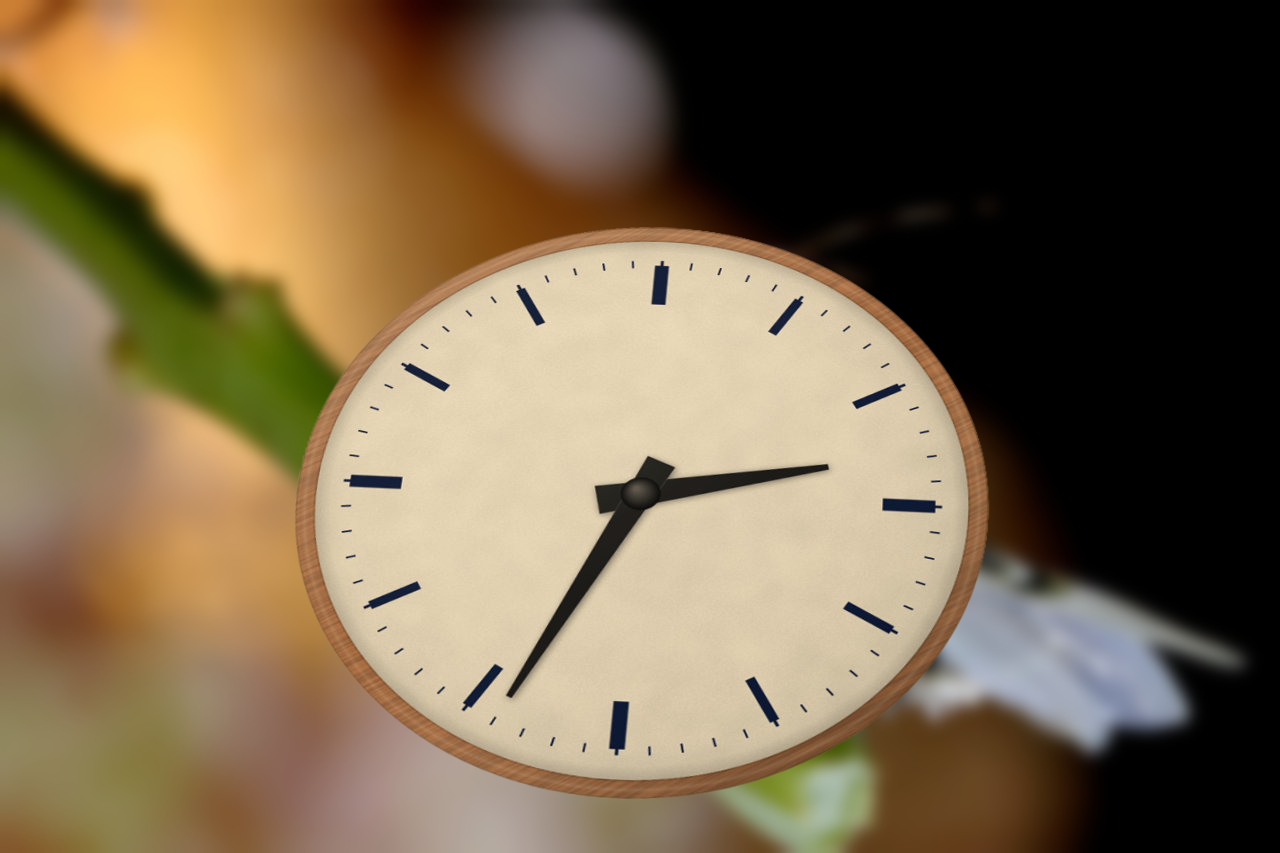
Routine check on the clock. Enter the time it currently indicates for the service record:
2:34
